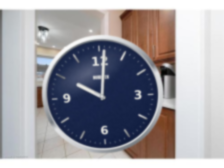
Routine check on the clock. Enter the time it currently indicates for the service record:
10:01
